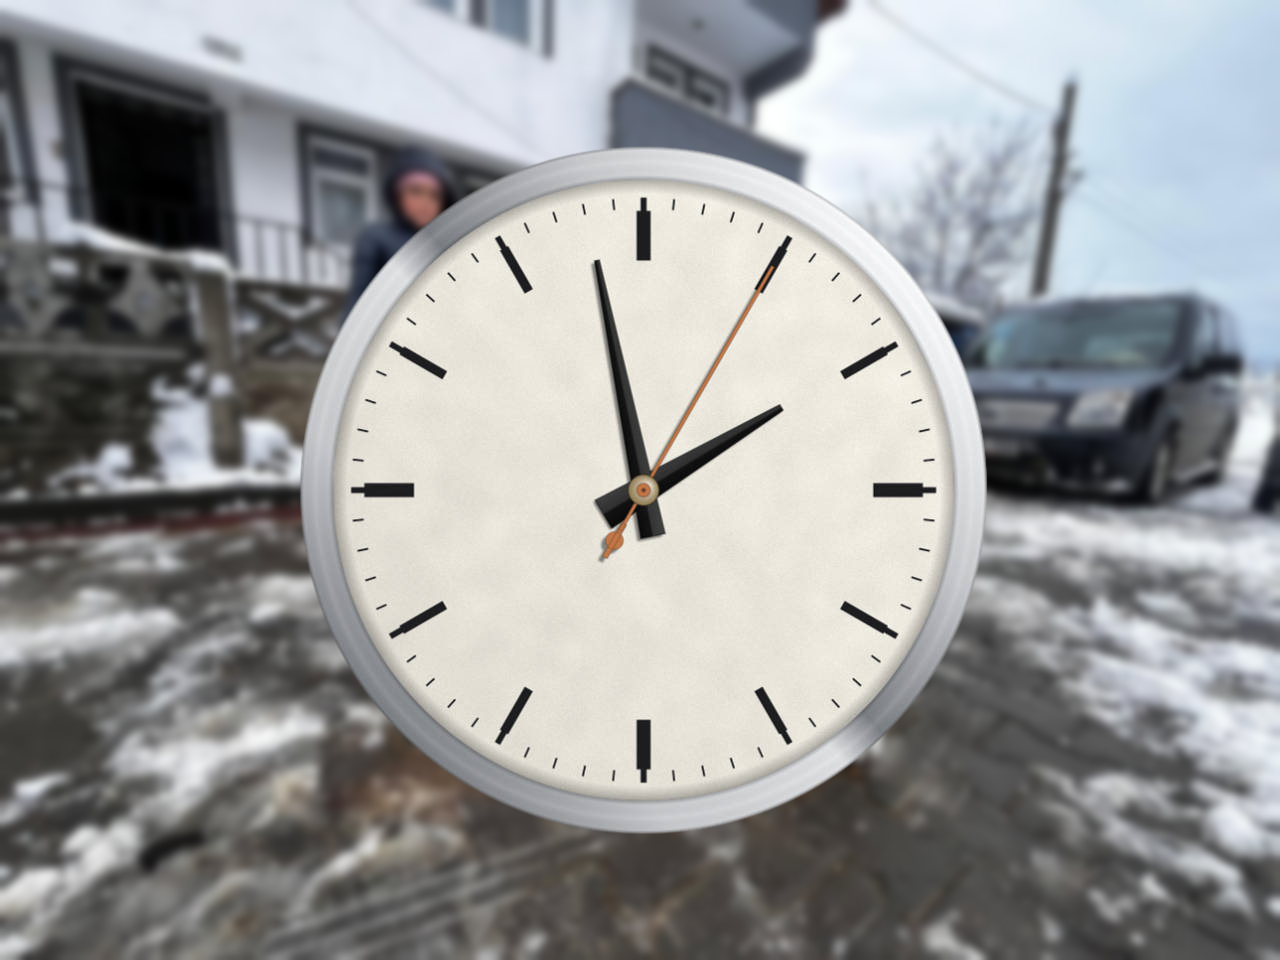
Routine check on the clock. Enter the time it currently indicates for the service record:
1:58:05
